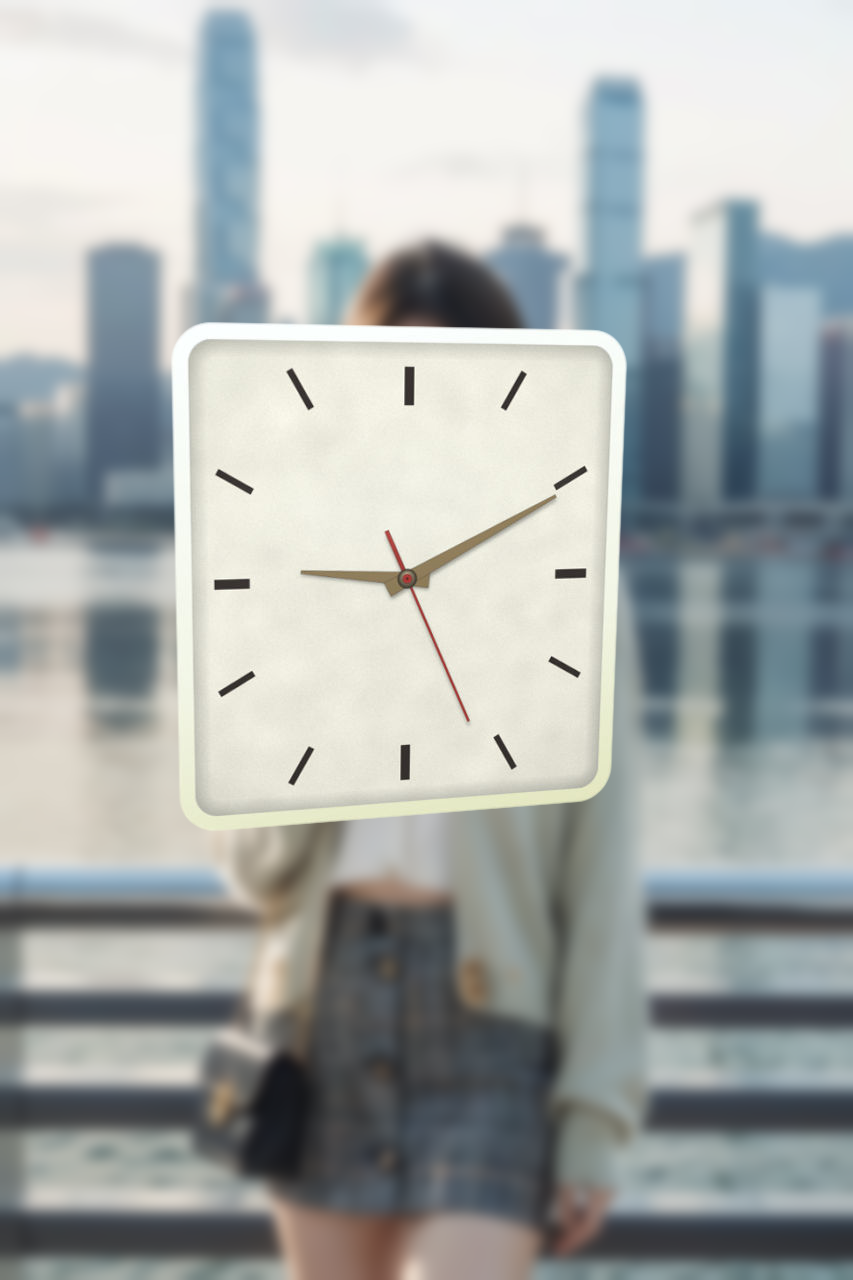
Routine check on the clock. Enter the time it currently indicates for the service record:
9:10:26
